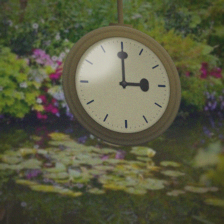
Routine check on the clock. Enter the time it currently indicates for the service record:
3:00
